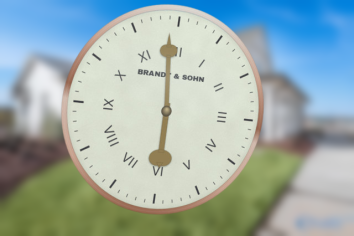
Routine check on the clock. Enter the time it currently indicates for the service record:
5:59
